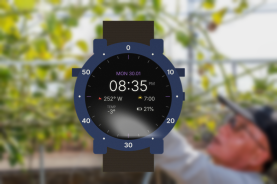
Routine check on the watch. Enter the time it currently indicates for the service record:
8:35
